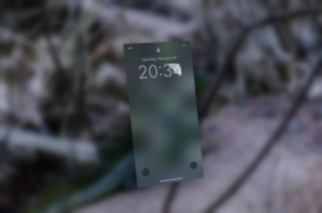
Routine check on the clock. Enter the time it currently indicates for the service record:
20:34
